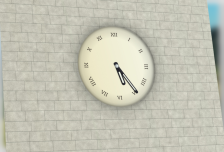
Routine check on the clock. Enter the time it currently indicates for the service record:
5:24
